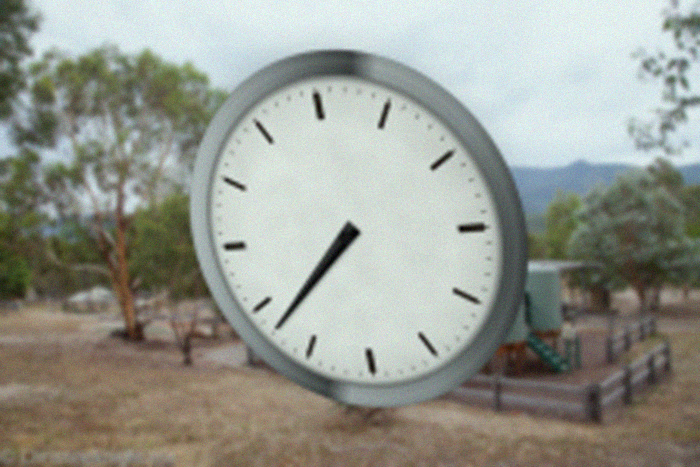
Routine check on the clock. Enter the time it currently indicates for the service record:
7:38
